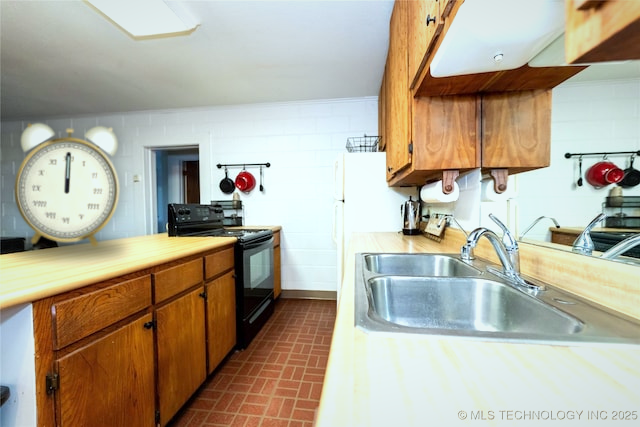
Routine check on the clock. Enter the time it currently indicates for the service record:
12:00
